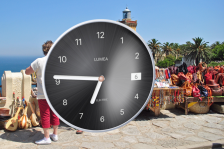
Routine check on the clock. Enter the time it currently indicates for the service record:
6:46
